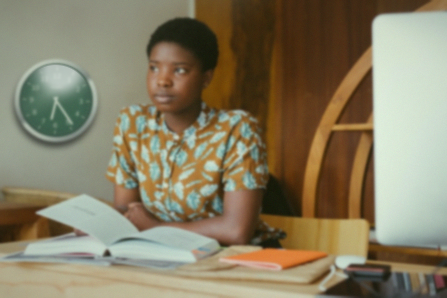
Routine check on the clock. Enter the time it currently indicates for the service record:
6:24
